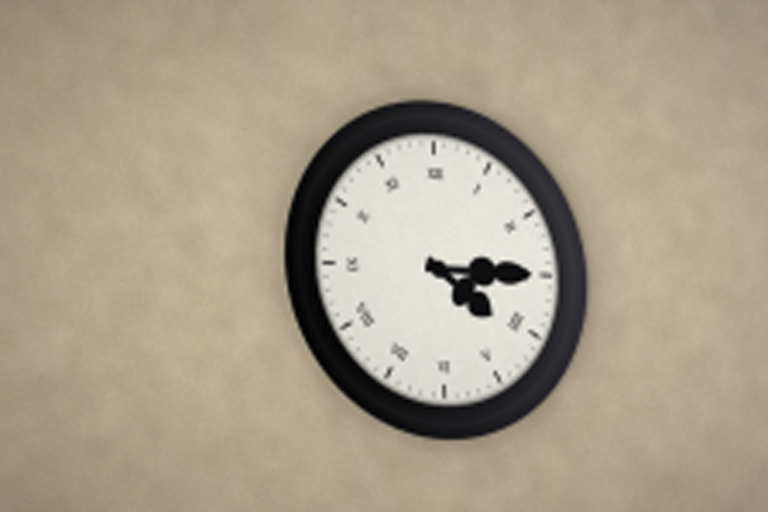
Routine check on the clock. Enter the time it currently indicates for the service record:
4:15
